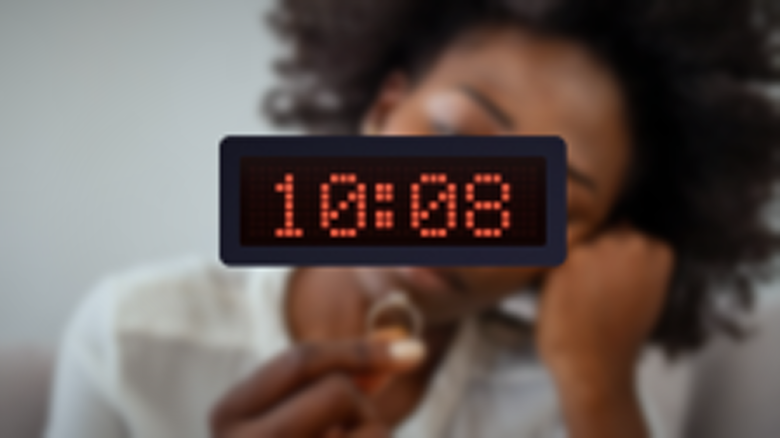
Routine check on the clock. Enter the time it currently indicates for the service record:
10:08
